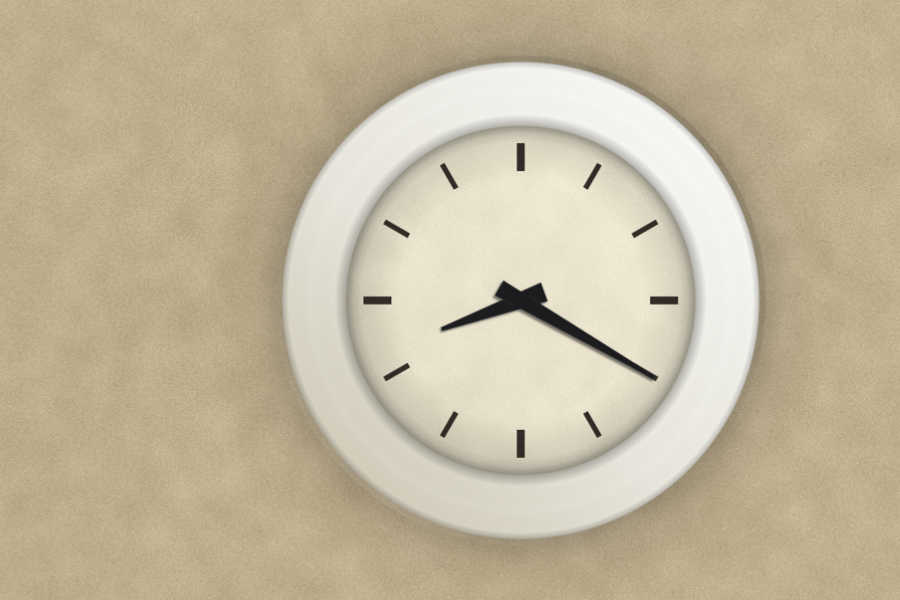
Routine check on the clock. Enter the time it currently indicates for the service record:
8:20
